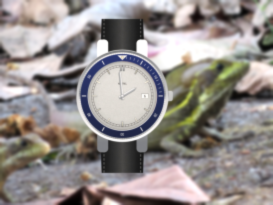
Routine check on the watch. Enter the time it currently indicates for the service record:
1:59
